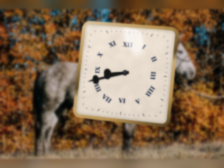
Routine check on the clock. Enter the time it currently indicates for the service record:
8:42
